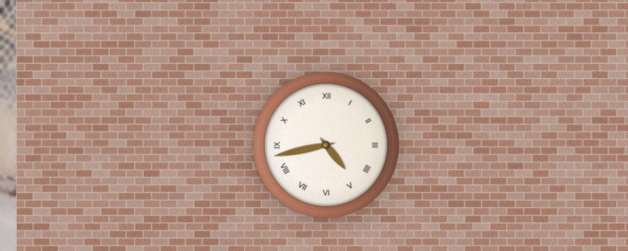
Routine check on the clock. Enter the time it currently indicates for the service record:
4:43
